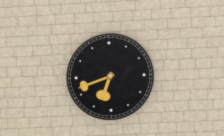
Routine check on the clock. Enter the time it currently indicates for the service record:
6:42
